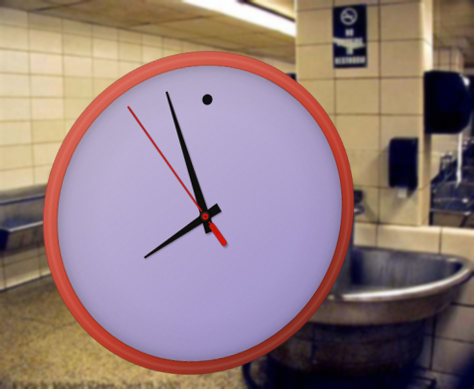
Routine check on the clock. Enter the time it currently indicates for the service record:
7:56:54
